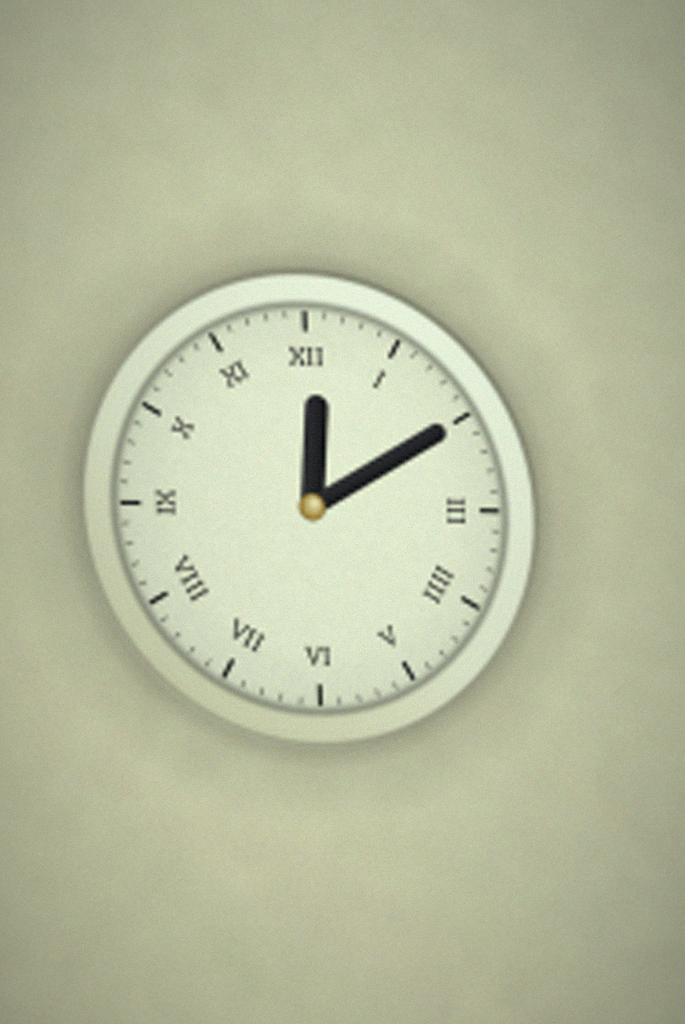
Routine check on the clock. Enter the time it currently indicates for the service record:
12:10
